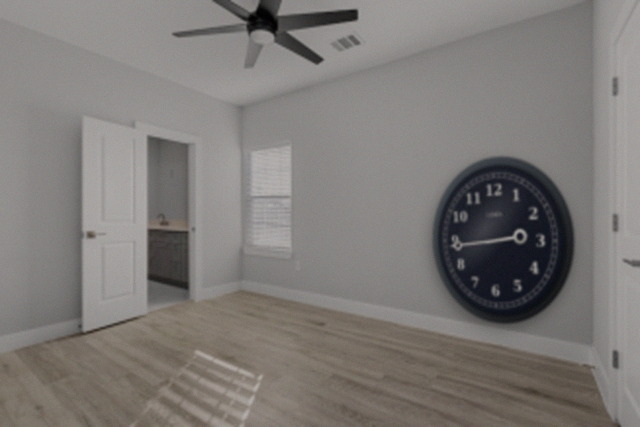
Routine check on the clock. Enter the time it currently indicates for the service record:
2:44
